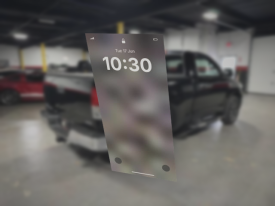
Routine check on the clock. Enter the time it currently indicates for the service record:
10:30
